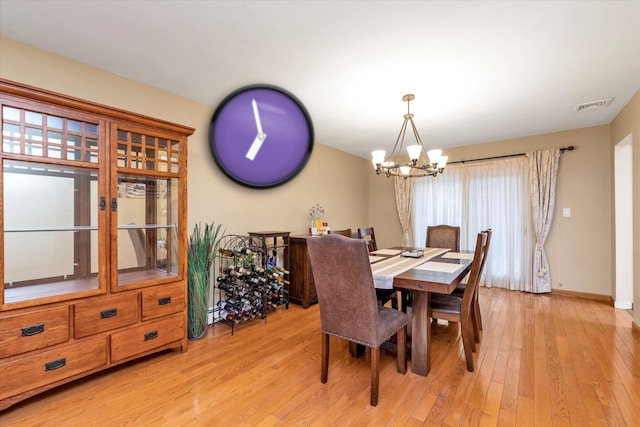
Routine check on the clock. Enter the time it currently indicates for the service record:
6:58
